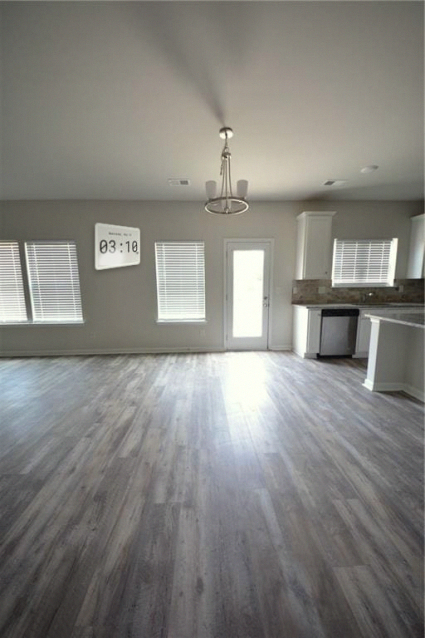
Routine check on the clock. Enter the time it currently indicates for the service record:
3:10
